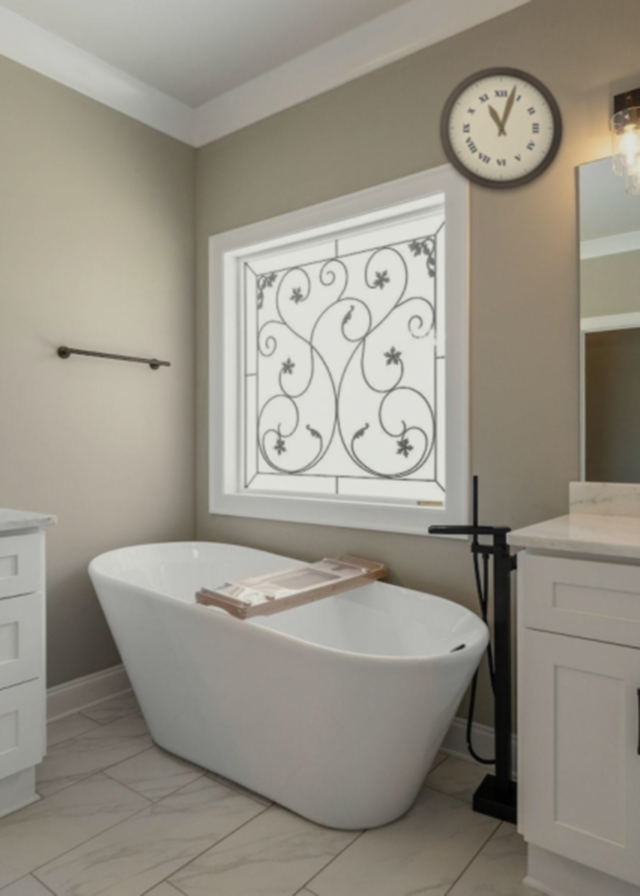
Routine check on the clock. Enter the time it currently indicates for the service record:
11:03
